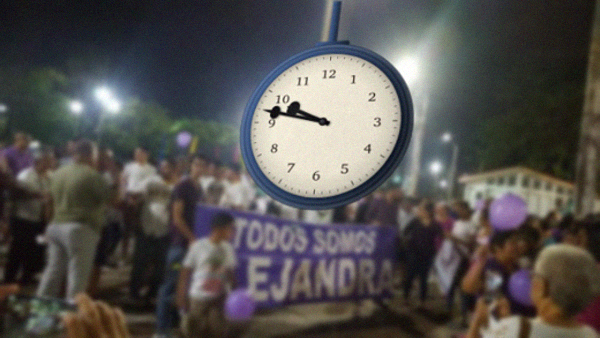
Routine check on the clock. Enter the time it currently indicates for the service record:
9:47
